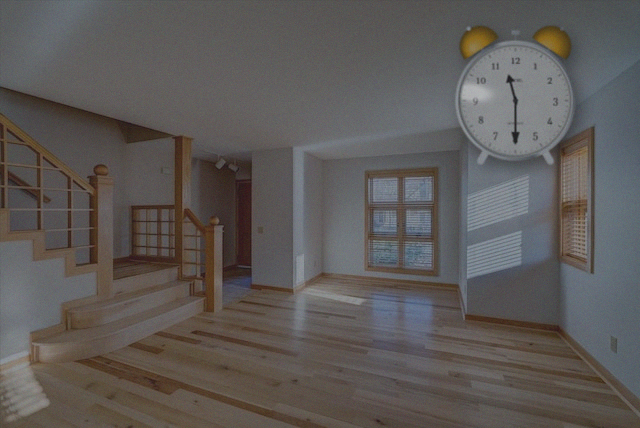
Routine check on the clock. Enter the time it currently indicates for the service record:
11:30
